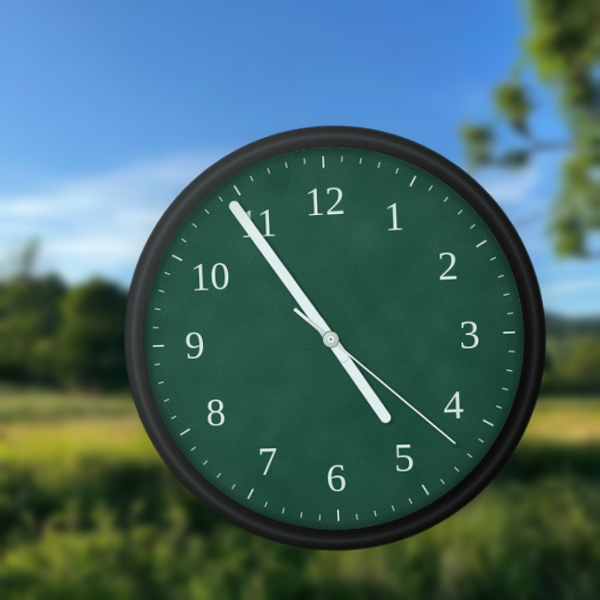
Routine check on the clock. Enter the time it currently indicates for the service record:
4:54:22
